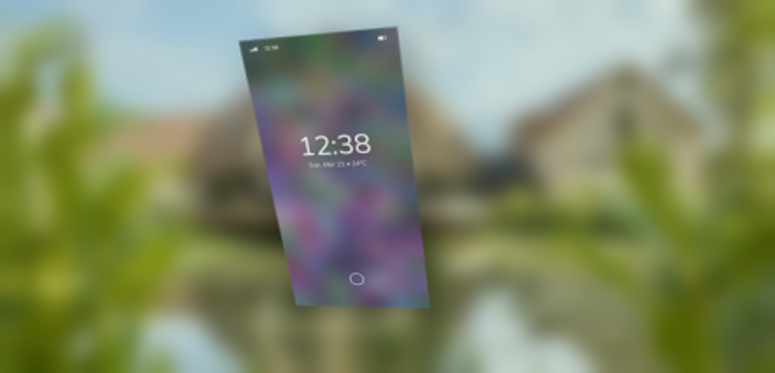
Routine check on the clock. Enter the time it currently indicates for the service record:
12:38
